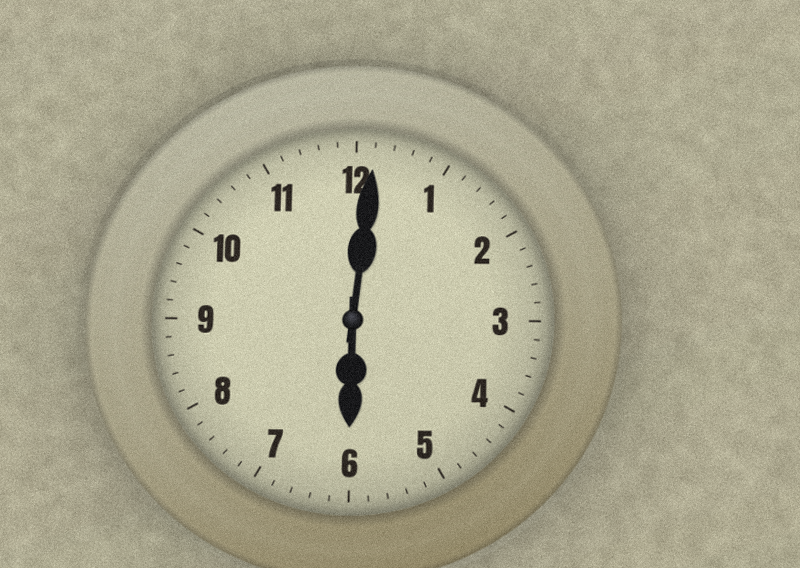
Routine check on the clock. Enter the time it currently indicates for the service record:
6:01
